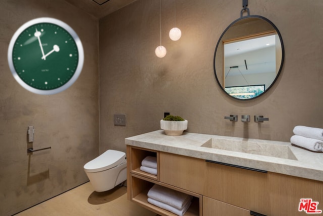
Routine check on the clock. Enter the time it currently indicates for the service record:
1:58
